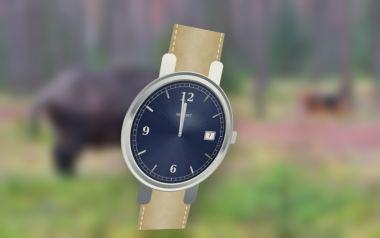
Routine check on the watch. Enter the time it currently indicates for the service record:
11:59
